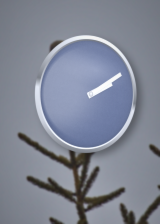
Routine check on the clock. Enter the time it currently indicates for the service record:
2:10
